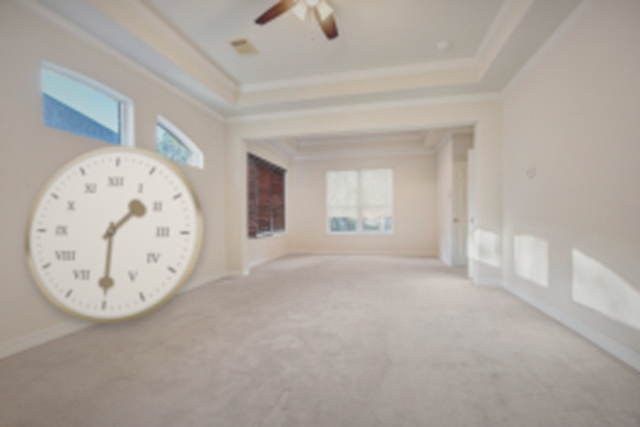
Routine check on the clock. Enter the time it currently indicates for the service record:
1:30
